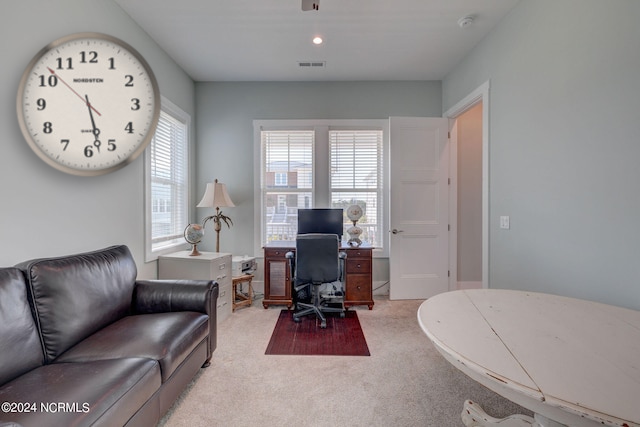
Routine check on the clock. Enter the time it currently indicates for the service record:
5:27:52
